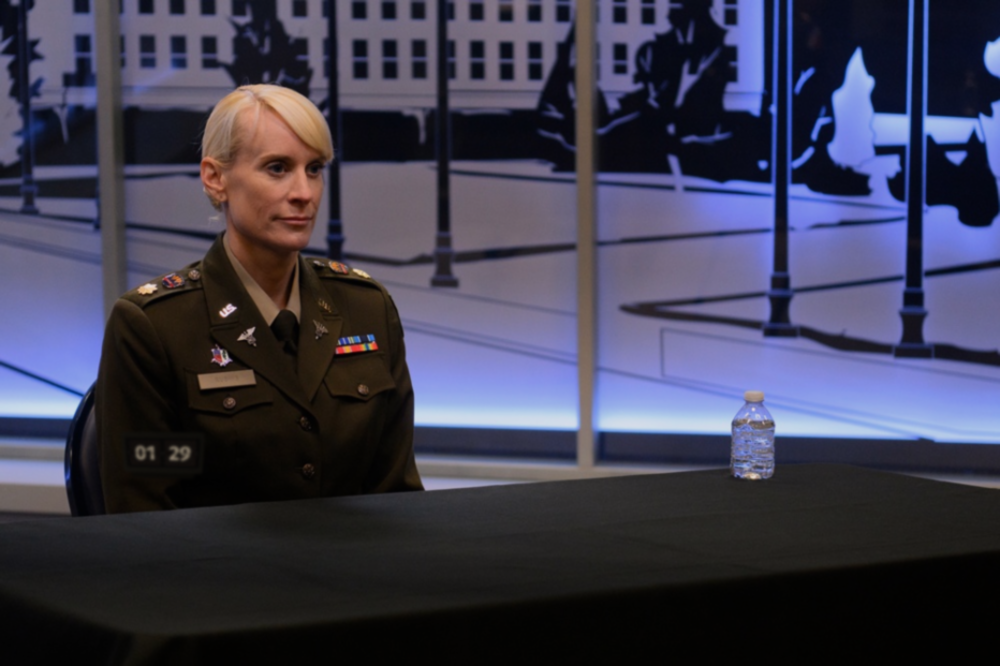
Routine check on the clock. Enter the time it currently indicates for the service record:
1:29
